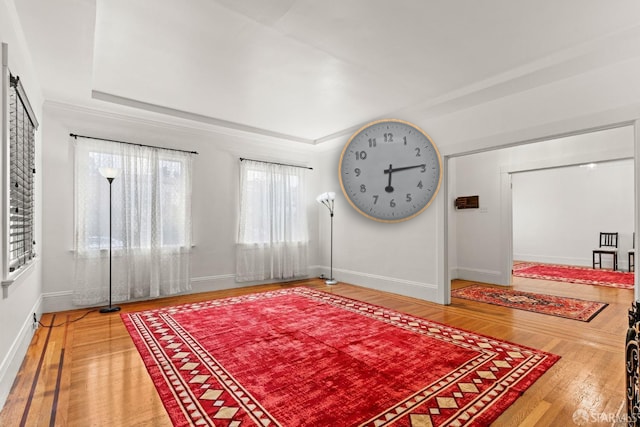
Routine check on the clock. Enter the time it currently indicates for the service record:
6:14
